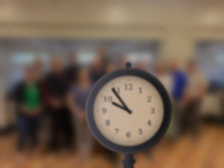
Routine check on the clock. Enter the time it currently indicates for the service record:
9:54
